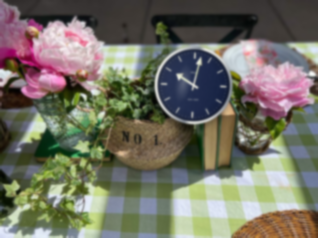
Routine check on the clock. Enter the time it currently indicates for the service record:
10:02
